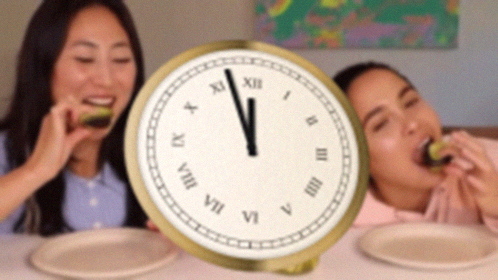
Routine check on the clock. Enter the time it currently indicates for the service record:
11:57
